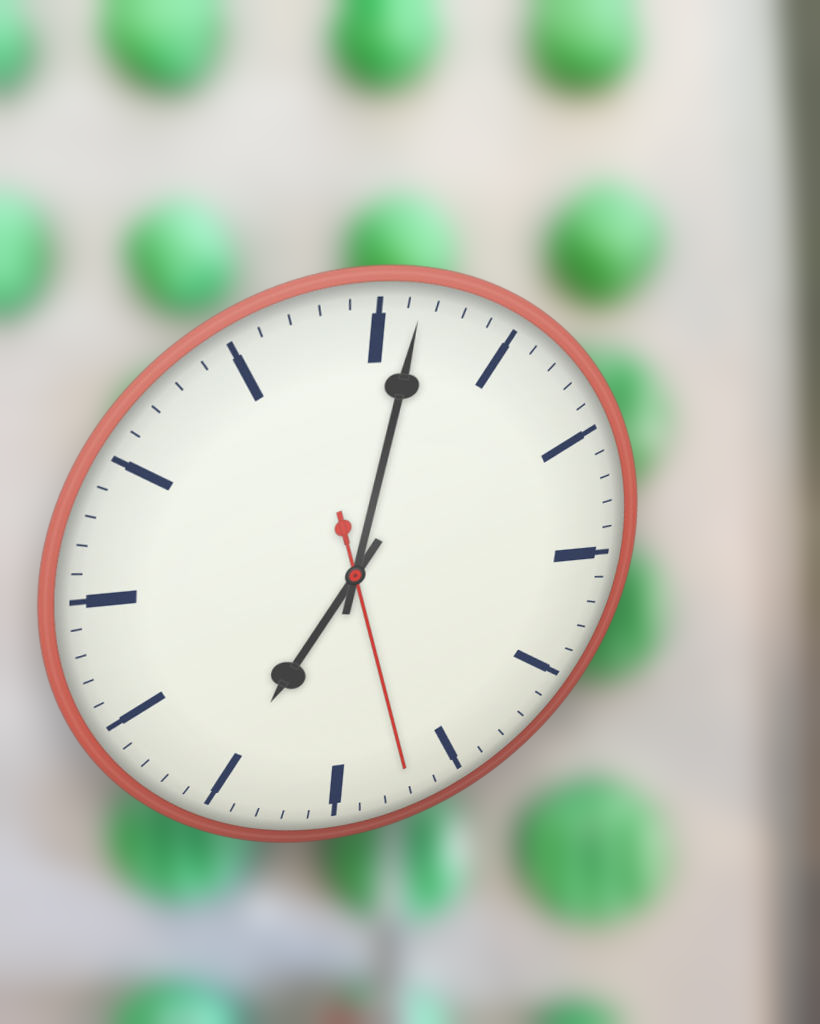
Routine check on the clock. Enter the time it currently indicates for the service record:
7:01:27
